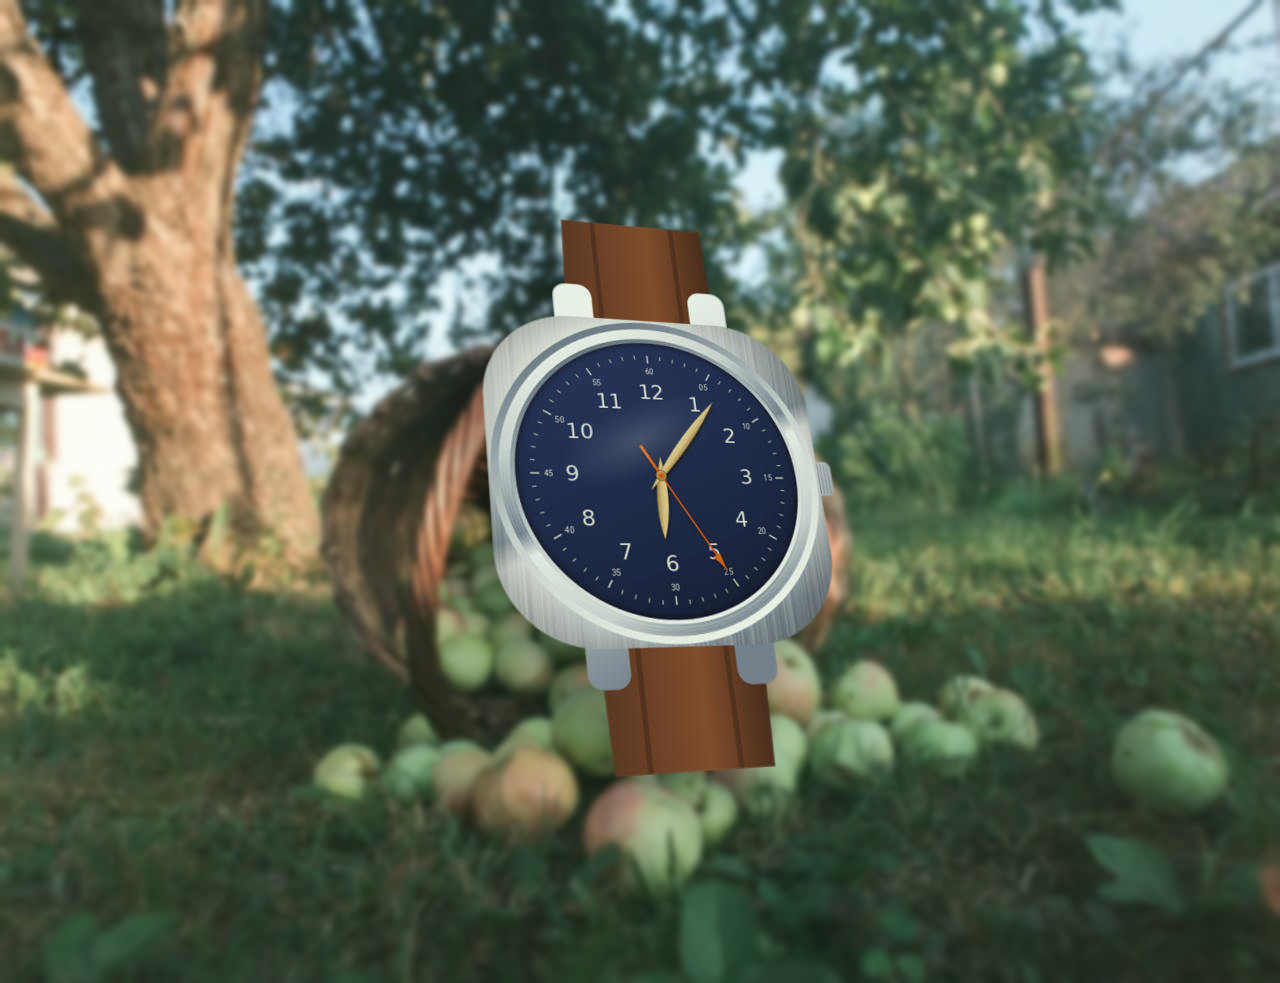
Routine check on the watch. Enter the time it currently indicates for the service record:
6:06:25
